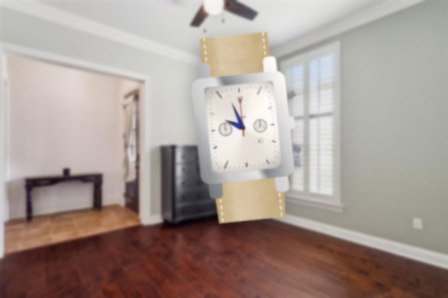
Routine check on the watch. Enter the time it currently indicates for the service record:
9:57
